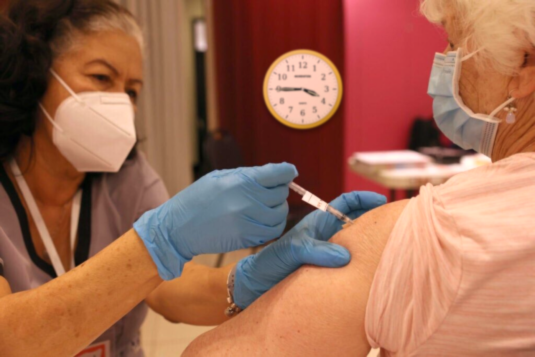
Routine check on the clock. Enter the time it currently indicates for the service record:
3:45
